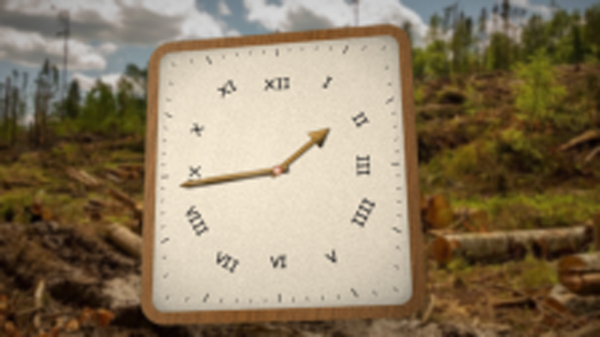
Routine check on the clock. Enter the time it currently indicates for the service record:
1:44
